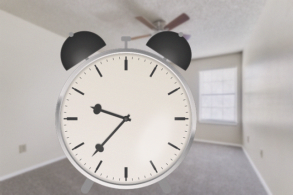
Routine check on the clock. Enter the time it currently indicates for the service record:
9:37
